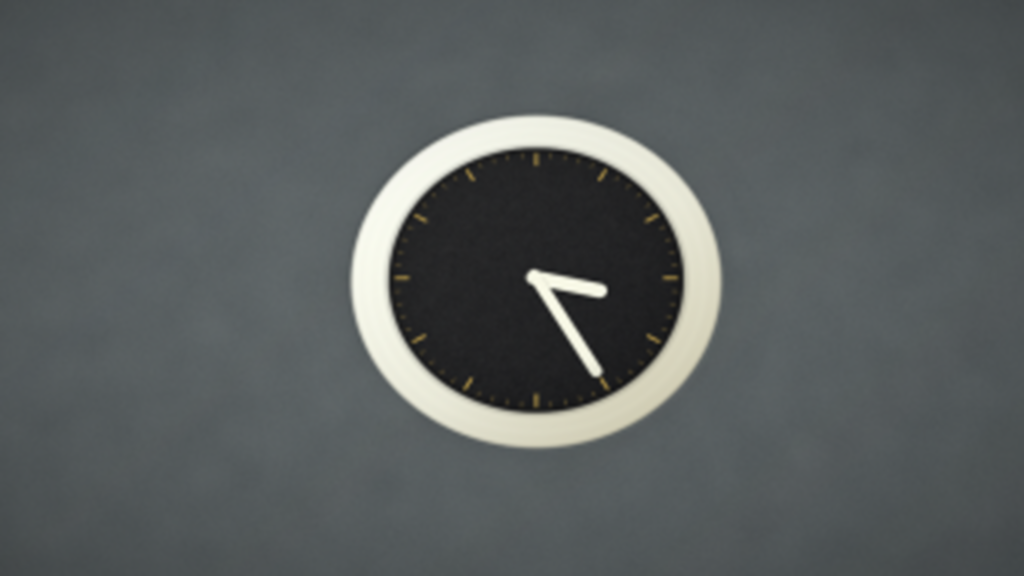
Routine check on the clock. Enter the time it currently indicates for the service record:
3:25
